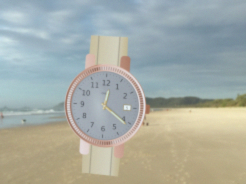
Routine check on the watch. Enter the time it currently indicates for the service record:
12:21
